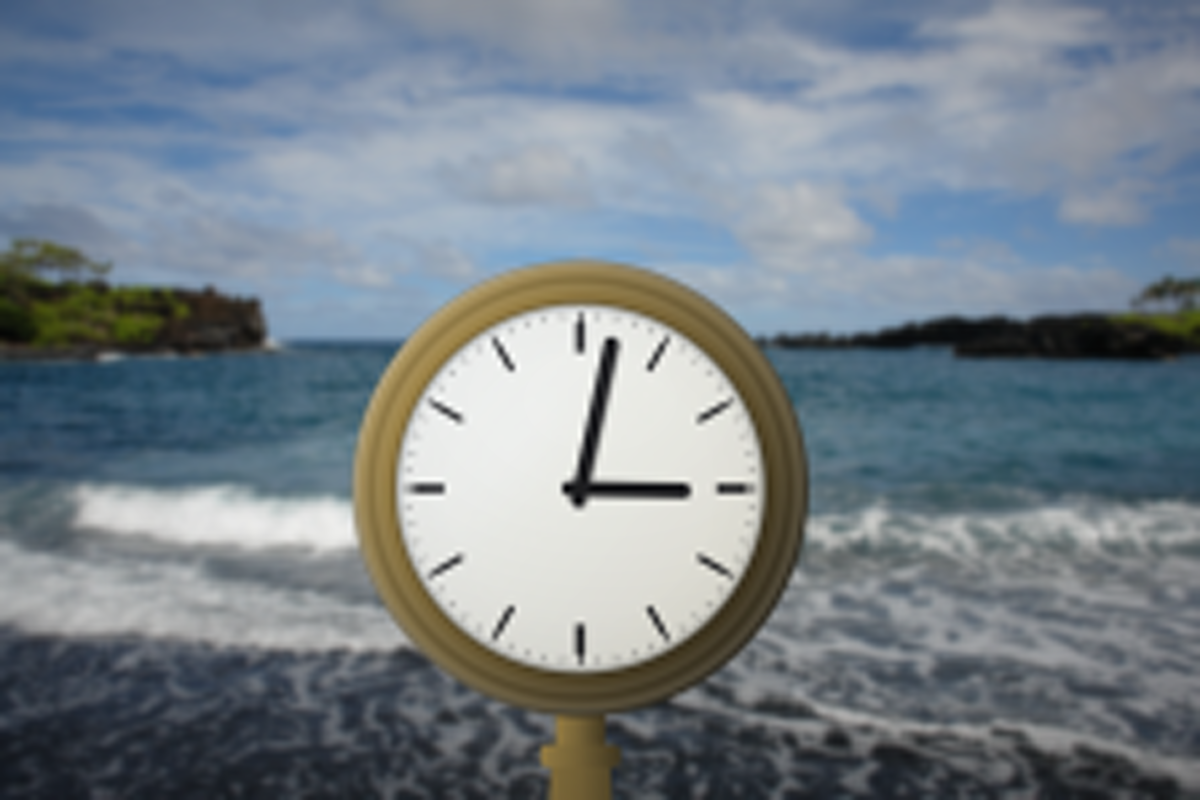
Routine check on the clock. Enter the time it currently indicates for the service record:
3:02
